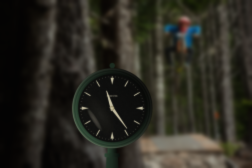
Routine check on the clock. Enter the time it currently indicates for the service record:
11:24
